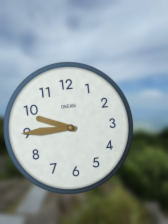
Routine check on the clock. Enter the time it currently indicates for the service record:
9:45
